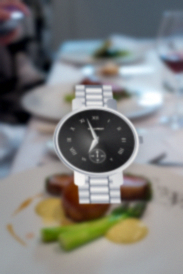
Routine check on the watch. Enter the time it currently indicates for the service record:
6:57
